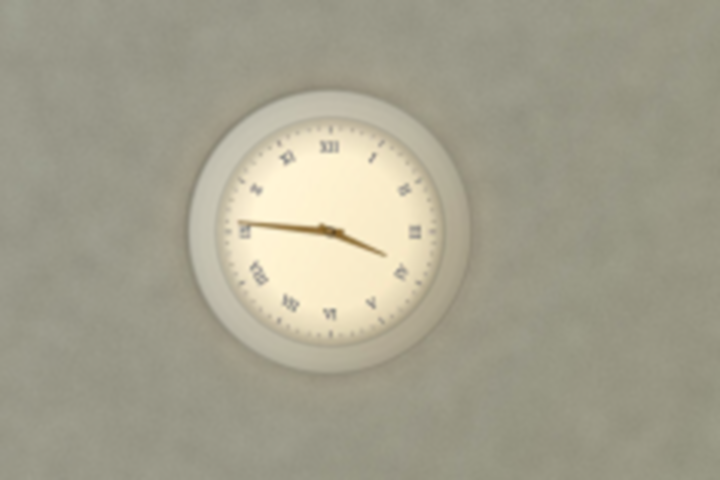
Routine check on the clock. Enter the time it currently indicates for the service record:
3:46
